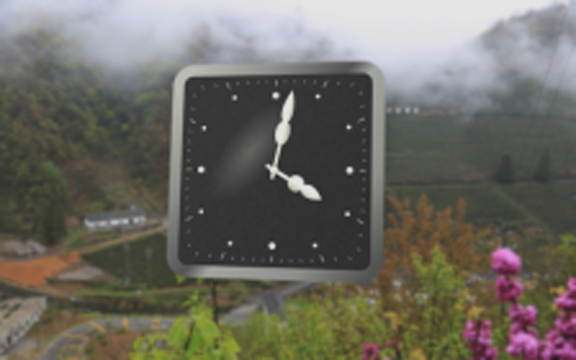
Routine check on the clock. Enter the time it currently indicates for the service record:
4:02
